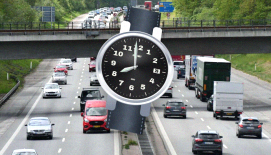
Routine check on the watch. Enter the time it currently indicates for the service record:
7:59
